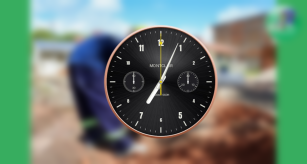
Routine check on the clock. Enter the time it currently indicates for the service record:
7:04
